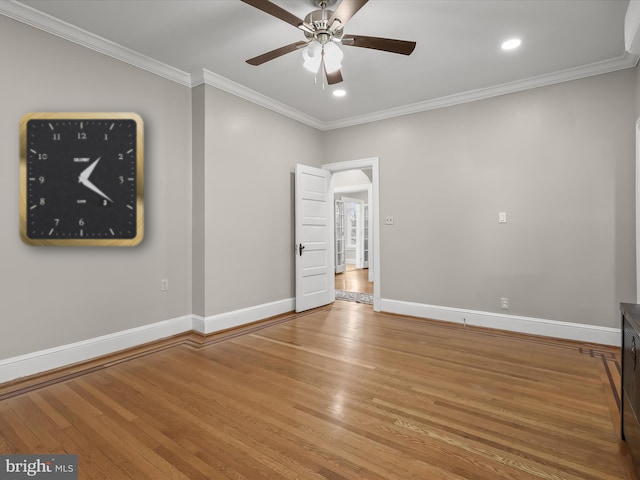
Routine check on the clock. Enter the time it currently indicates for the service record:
1:21
